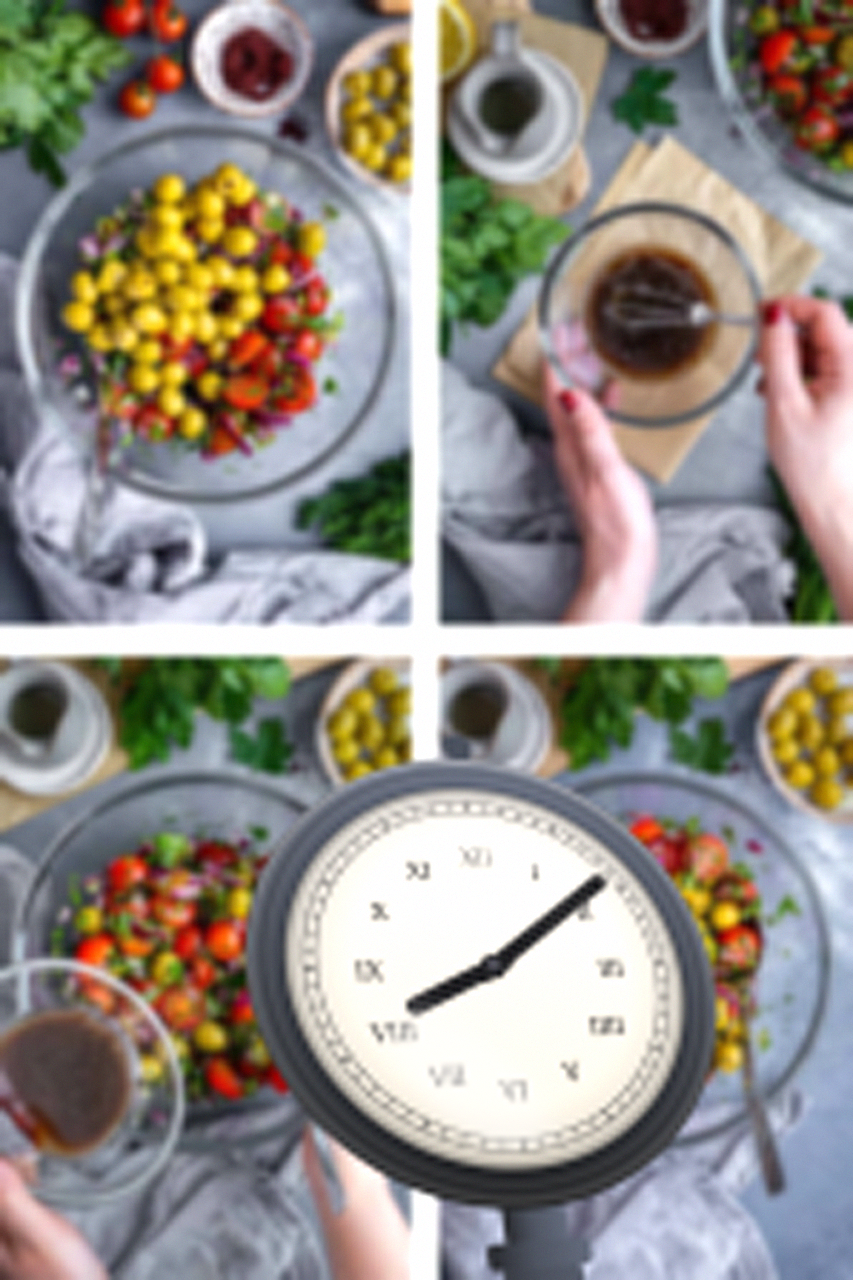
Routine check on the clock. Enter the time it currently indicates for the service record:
8:09
